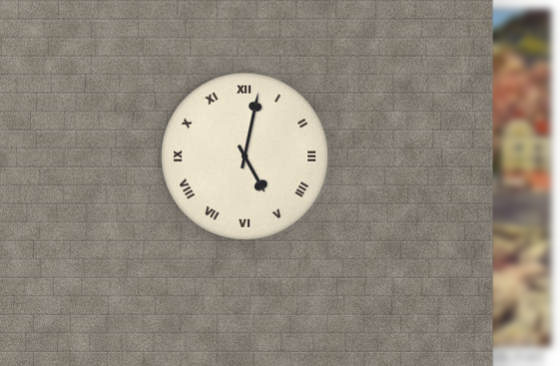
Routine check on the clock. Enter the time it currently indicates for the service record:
5:02
